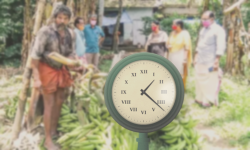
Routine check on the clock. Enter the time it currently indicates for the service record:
1:22
